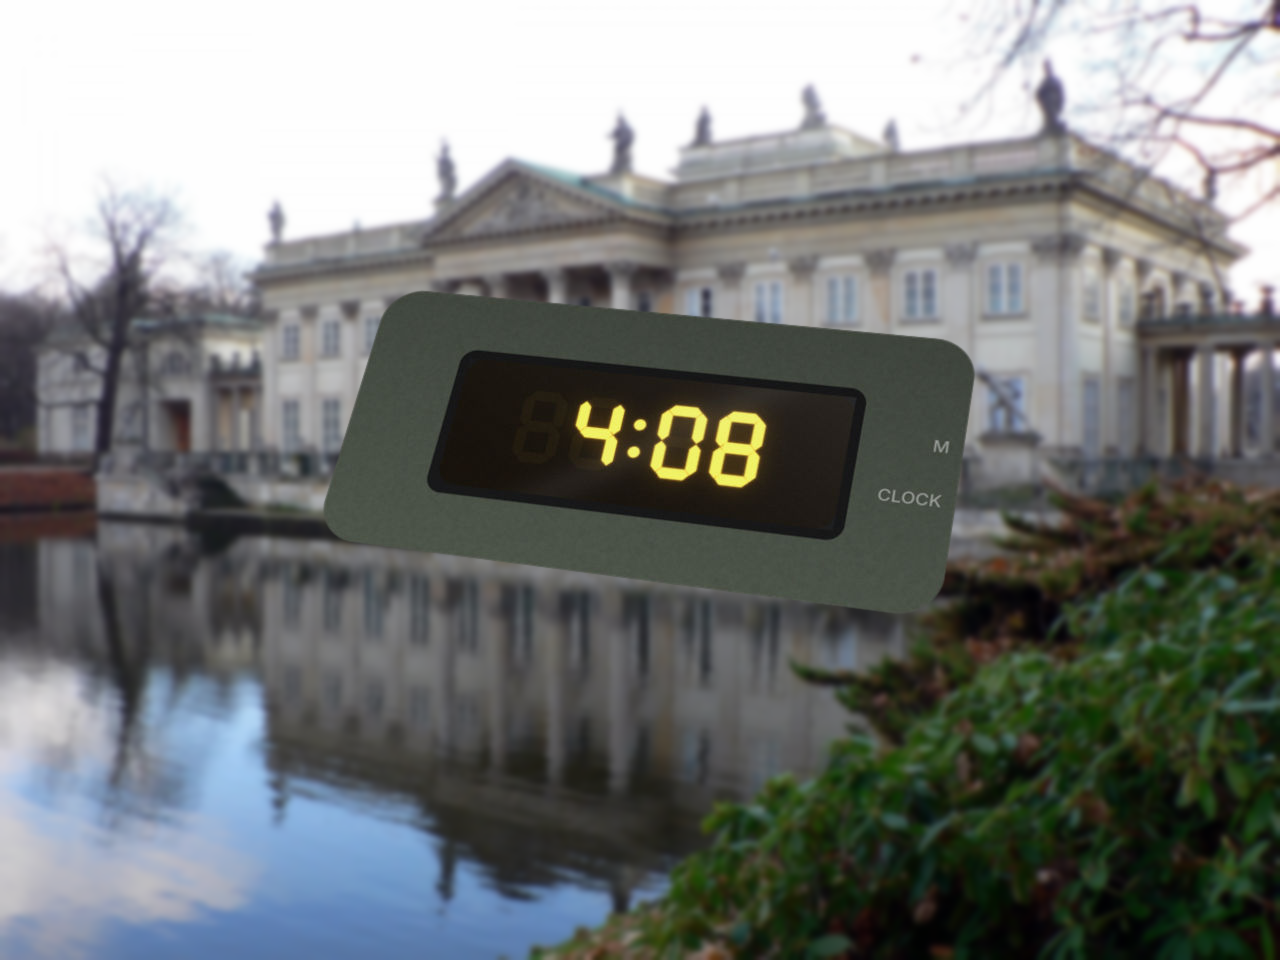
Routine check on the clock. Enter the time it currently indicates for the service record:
4:08
